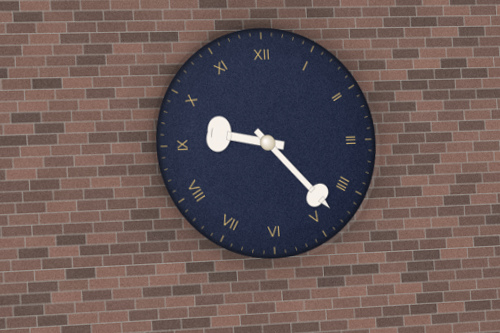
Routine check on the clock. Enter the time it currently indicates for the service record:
9:23
